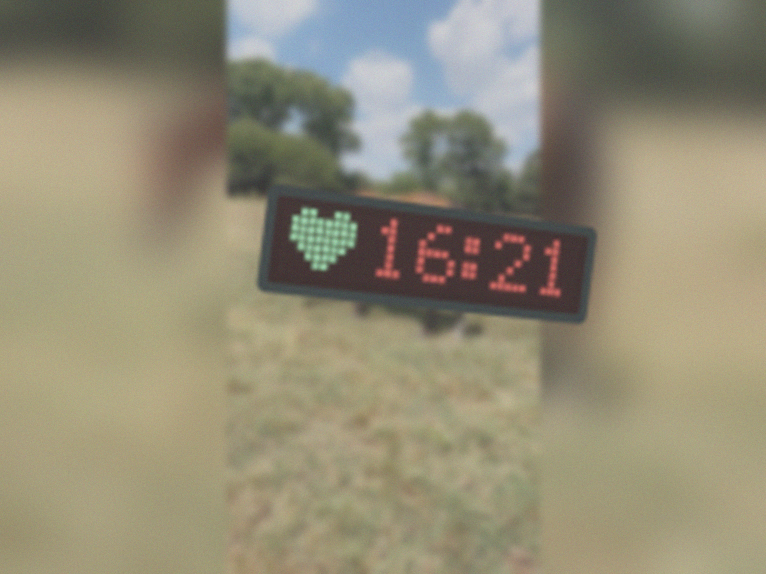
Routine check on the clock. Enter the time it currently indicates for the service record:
16:21
